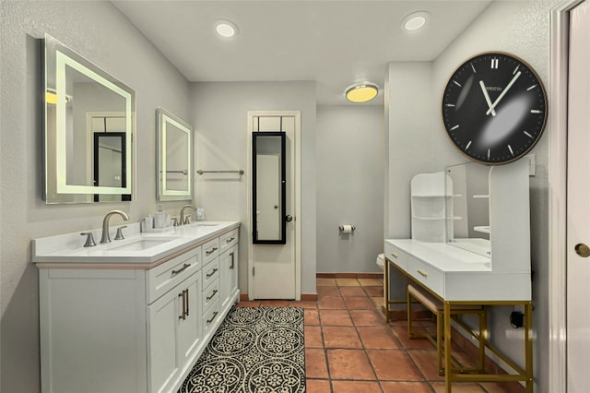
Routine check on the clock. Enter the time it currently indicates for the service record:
11:06
